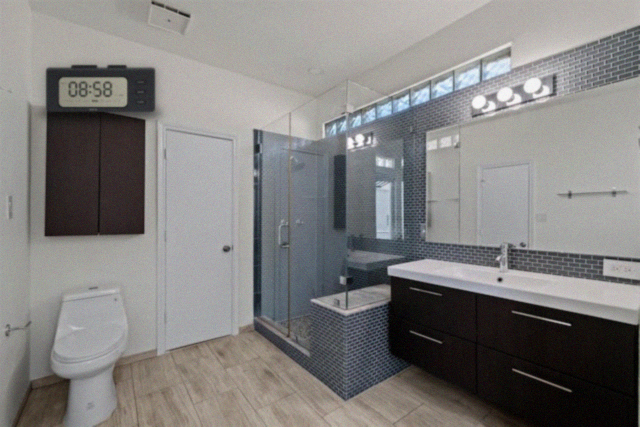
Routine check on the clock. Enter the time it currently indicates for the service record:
8:58
